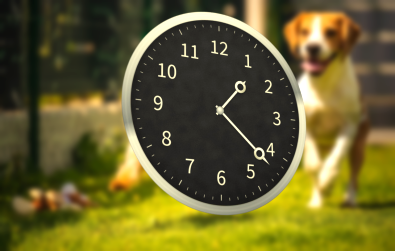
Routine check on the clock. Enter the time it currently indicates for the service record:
1:22
